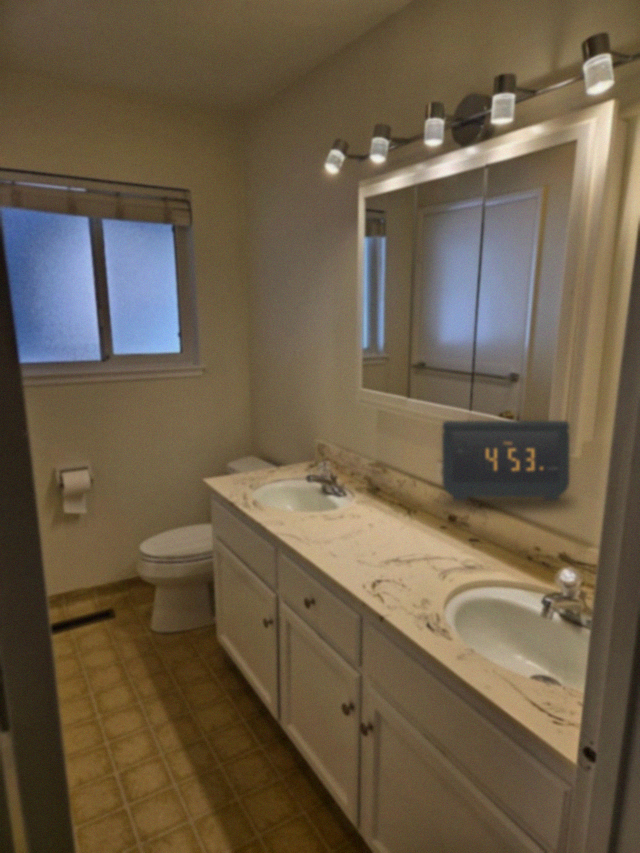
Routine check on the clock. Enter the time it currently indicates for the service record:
4:53
